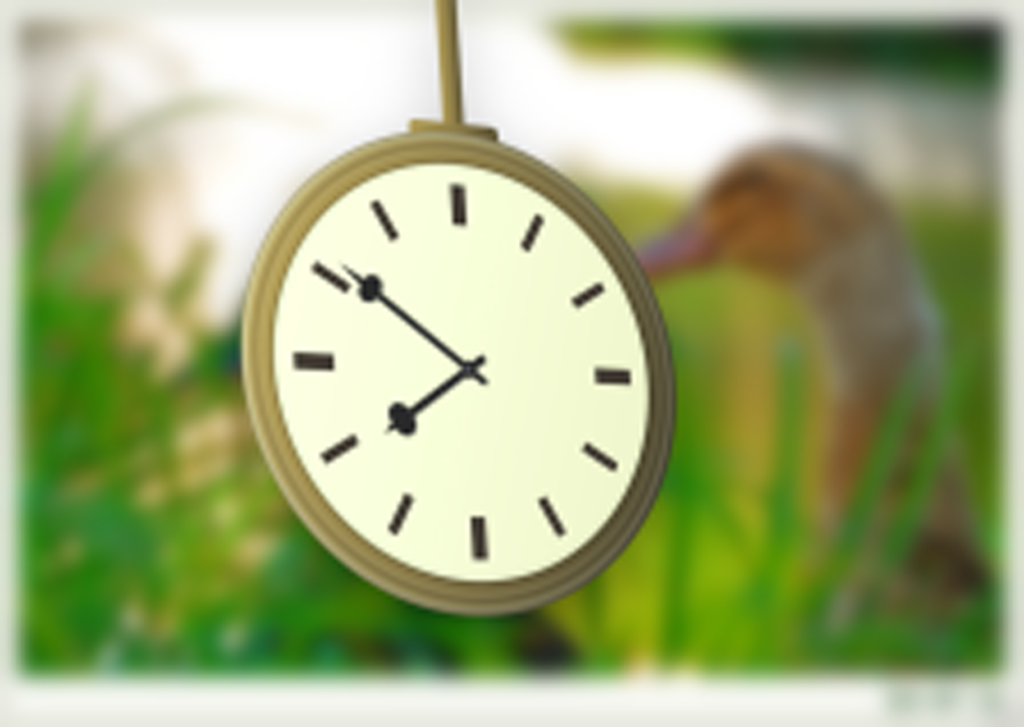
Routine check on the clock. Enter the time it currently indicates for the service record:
7:51
